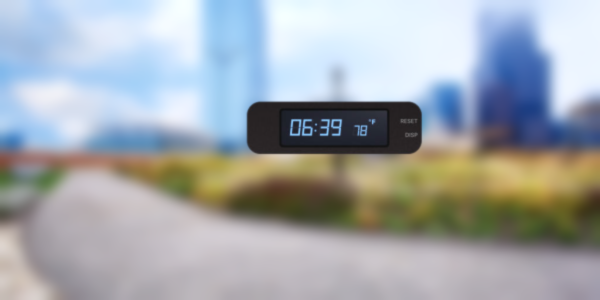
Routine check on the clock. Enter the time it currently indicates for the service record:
6:39
